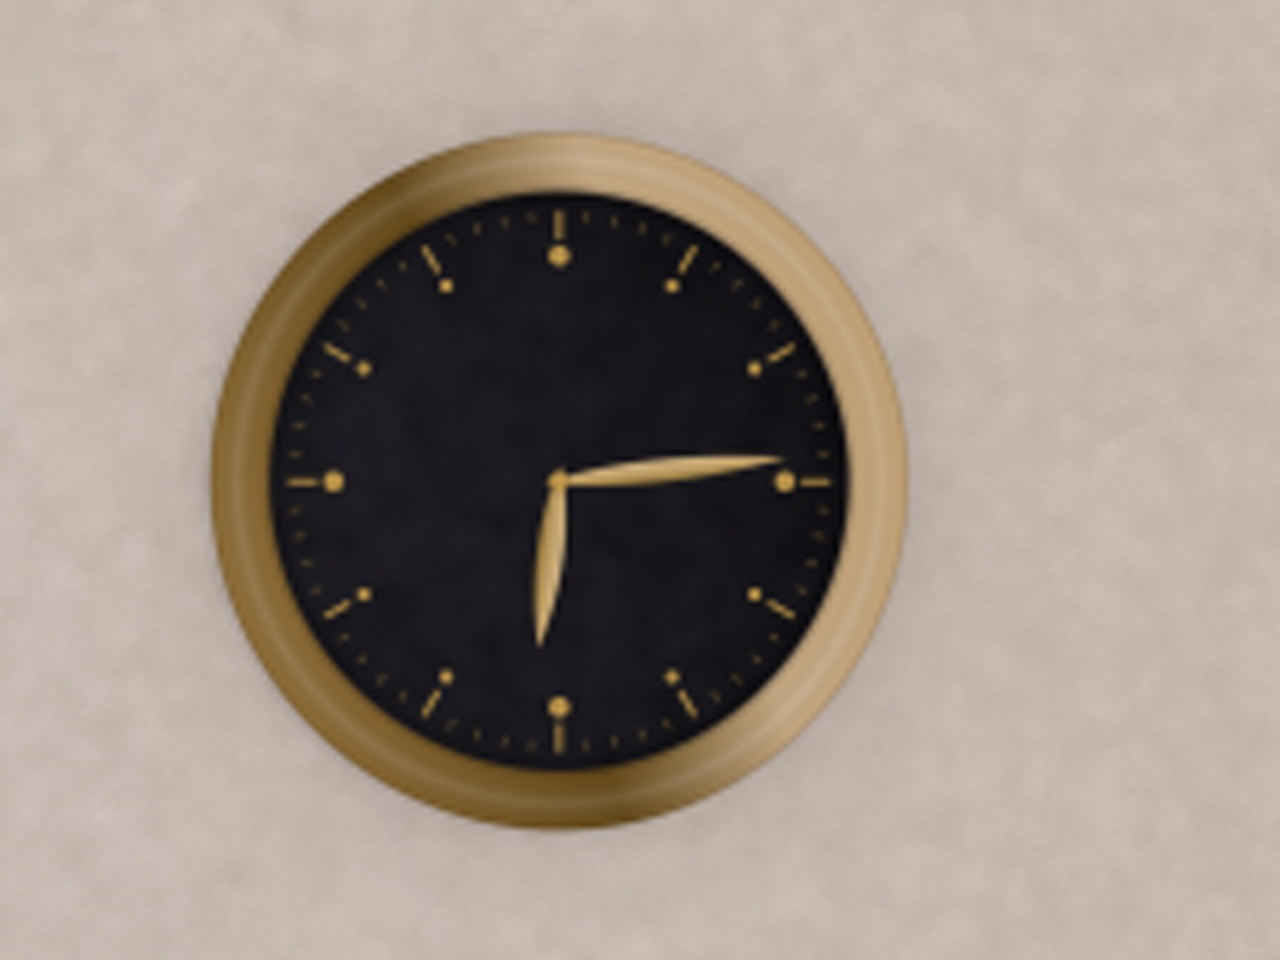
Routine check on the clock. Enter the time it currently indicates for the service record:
6:14
